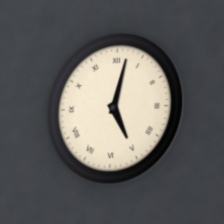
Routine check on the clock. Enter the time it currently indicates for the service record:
5:02
